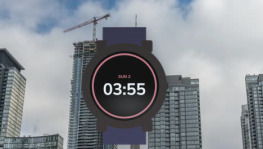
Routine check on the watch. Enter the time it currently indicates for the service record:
3:55
